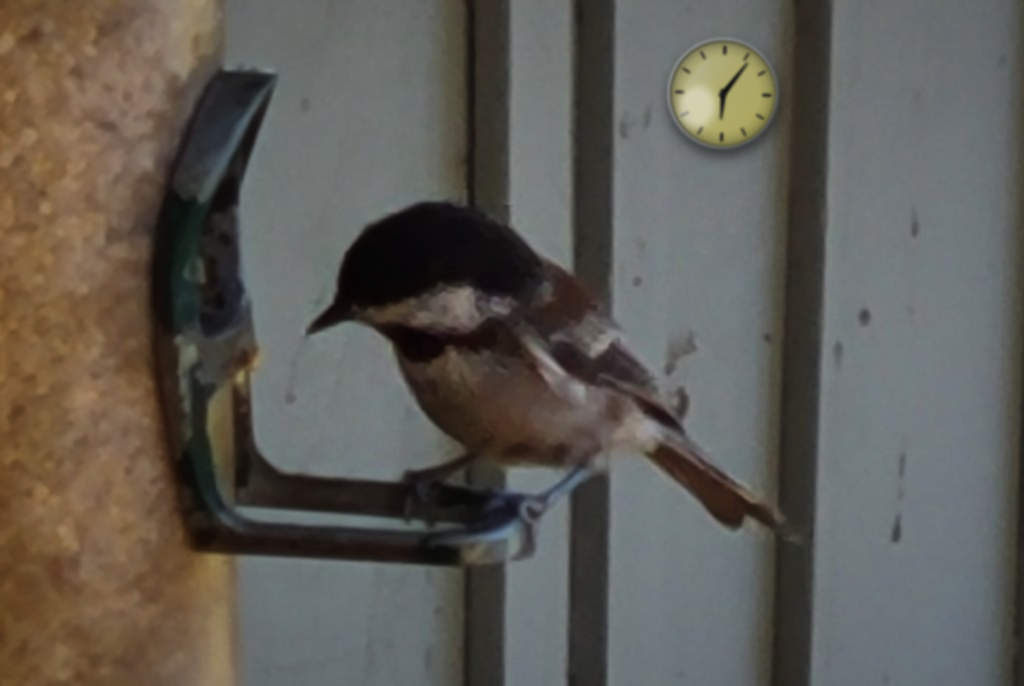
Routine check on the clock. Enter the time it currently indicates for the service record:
6:06
